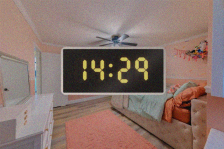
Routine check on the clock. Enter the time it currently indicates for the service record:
14:29
